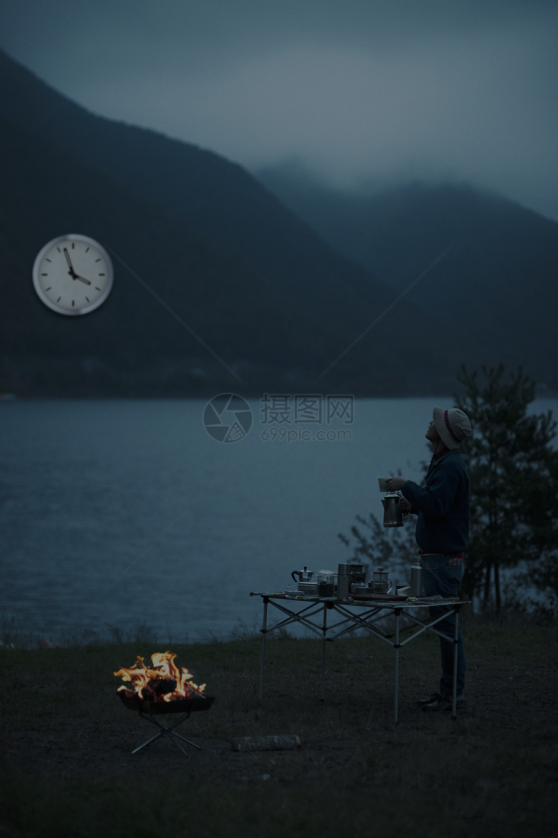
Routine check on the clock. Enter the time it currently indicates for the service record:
3:57
